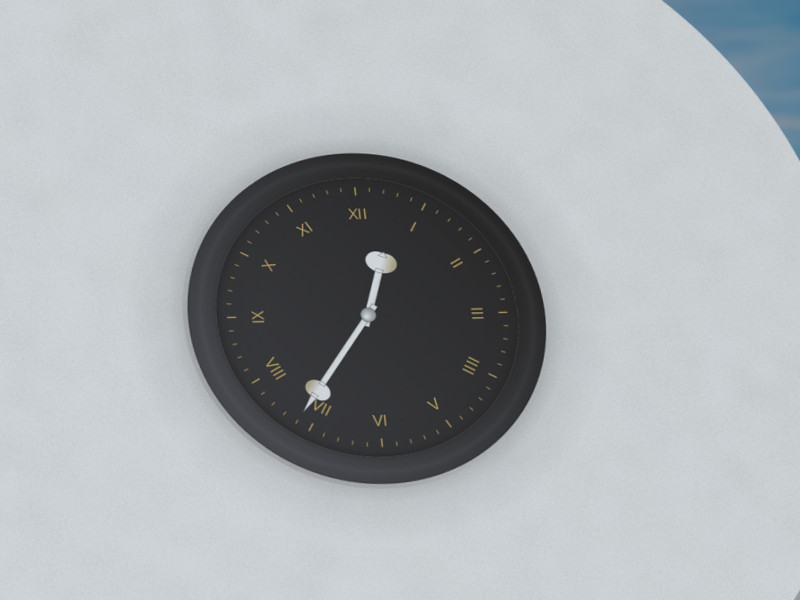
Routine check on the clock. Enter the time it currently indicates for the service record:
12:36
